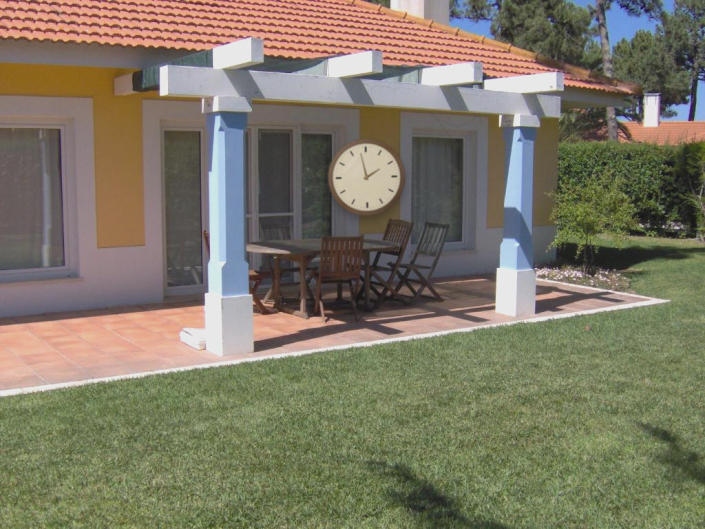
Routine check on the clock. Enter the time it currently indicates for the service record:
1:58
